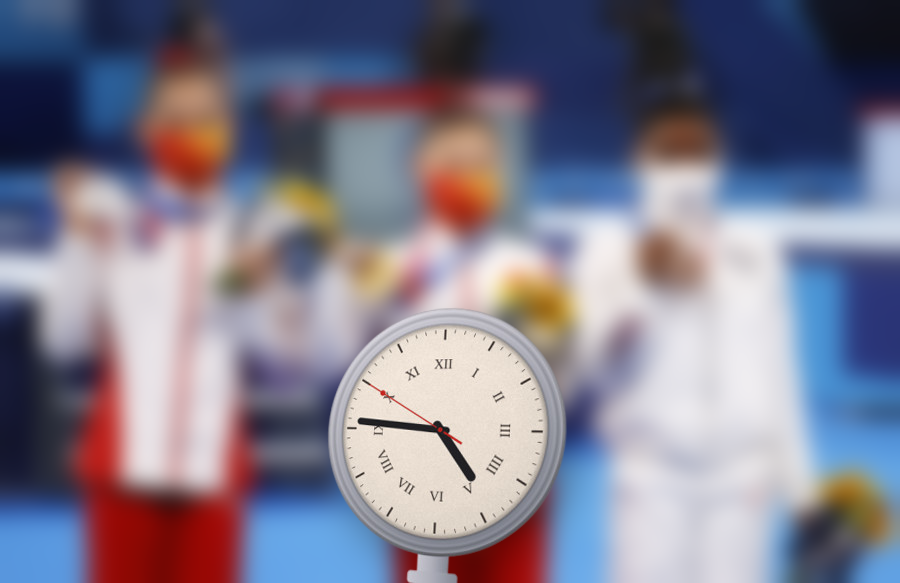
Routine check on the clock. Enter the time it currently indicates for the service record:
4:45:50
